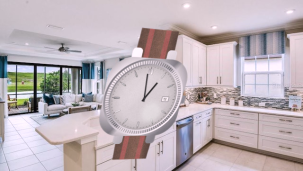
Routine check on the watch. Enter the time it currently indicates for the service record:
12:59
